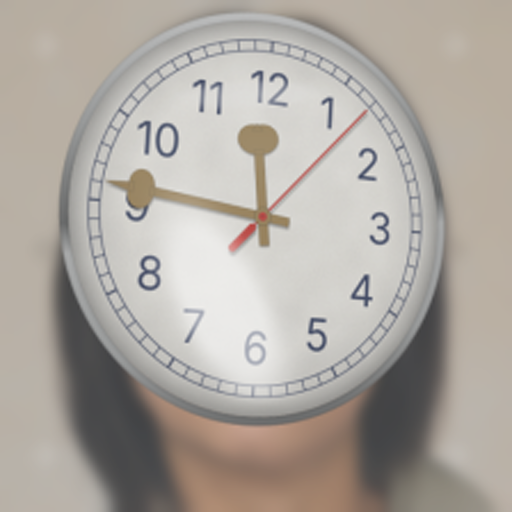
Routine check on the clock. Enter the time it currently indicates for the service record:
11:46:07
